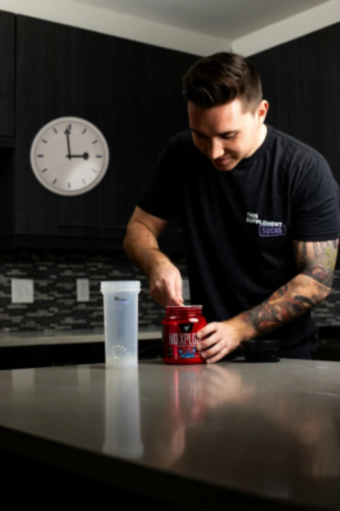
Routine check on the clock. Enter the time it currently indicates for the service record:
2:59
